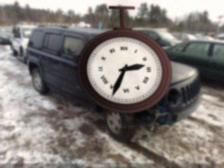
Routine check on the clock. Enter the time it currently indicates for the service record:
2:34
